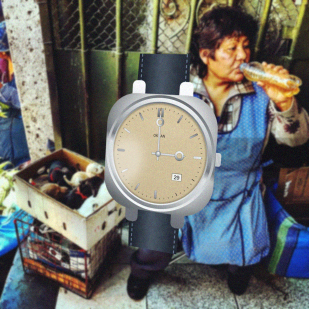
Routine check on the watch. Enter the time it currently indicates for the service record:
3:00
